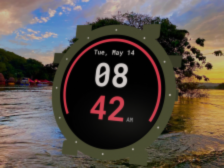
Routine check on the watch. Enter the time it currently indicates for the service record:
8:42
